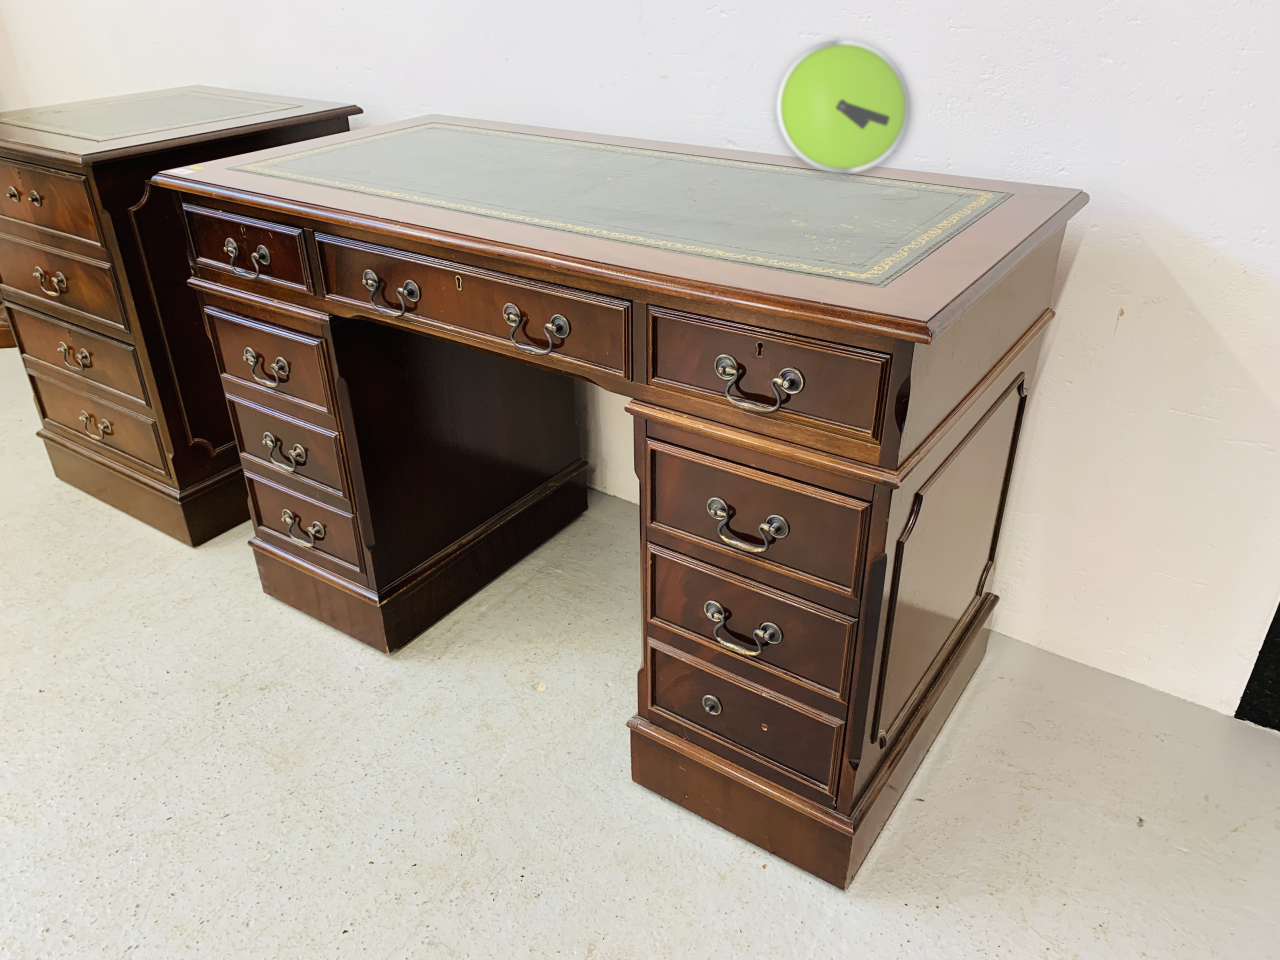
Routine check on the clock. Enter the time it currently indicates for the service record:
4:18
